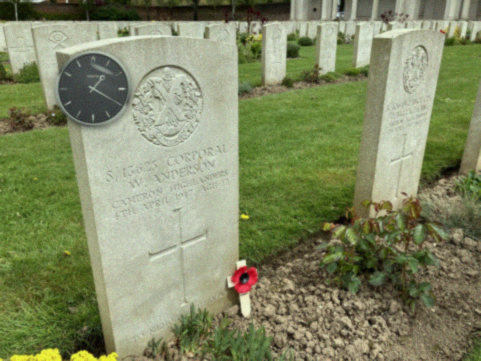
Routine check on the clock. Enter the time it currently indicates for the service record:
1:20
